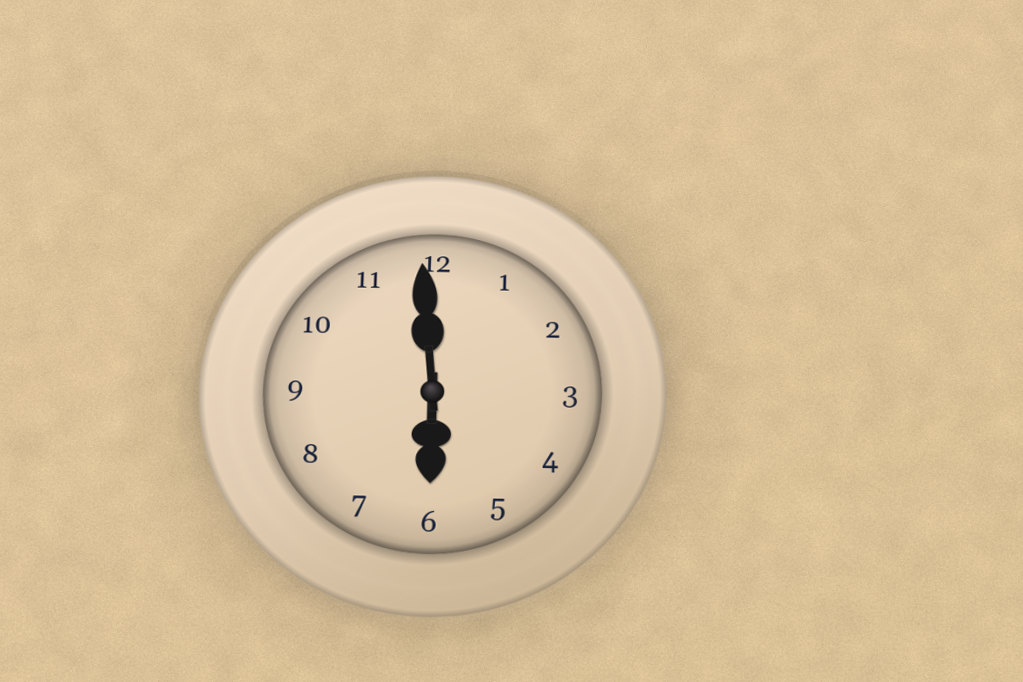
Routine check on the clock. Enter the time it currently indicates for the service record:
5:59
